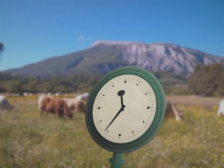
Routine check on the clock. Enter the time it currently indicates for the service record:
11:36
